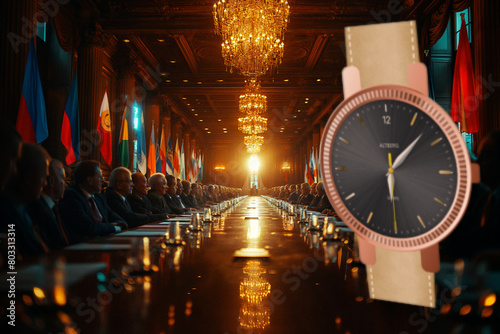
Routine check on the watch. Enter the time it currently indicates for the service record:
6:07:30
